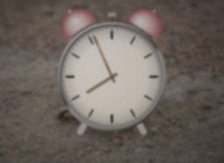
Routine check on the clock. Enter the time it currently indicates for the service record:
7:56
